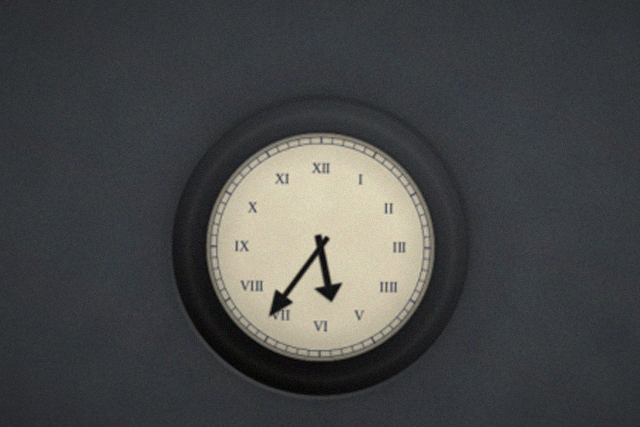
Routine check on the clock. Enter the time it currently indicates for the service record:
5:36
